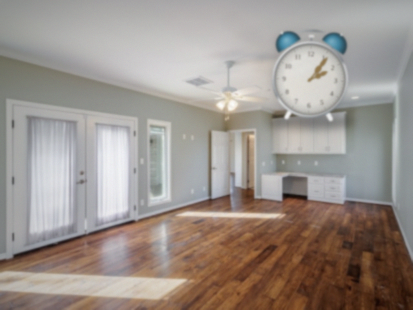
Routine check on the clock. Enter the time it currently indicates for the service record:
2:06
